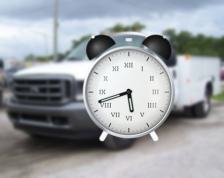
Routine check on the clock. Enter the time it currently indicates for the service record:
5:42
